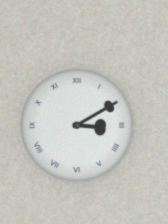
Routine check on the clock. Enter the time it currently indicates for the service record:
3:10
